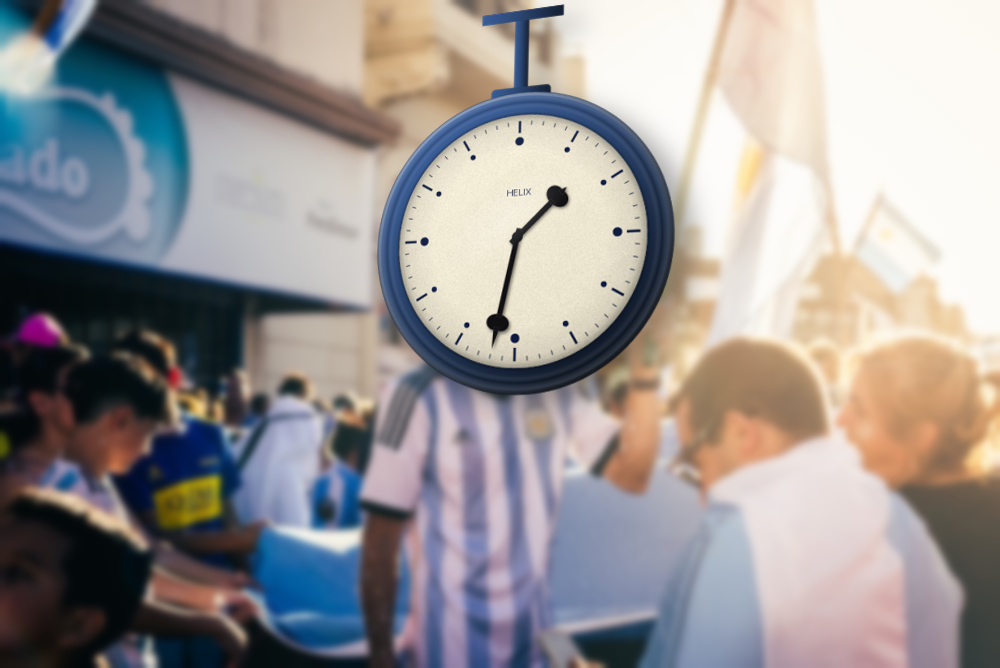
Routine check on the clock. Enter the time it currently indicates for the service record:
1:32
